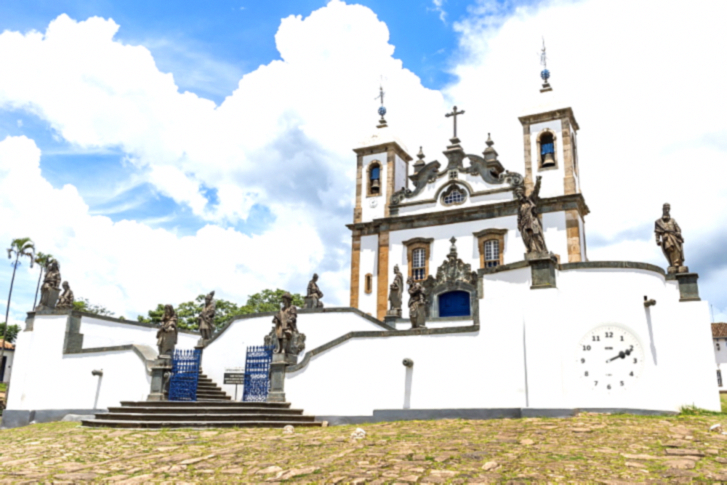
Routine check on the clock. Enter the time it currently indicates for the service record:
2:11
